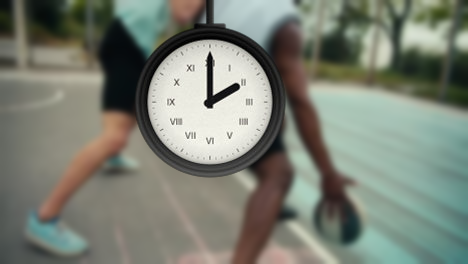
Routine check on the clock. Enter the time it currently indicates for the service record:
2:00
